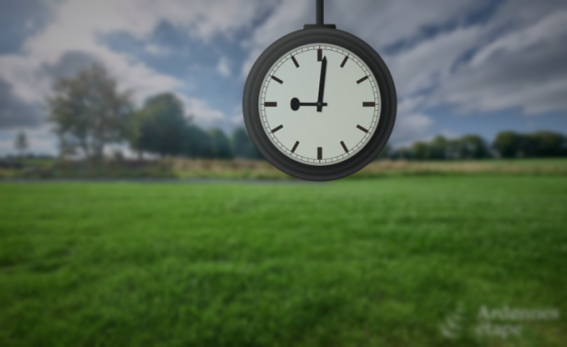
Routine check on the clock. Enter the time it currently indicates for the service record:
9:01
